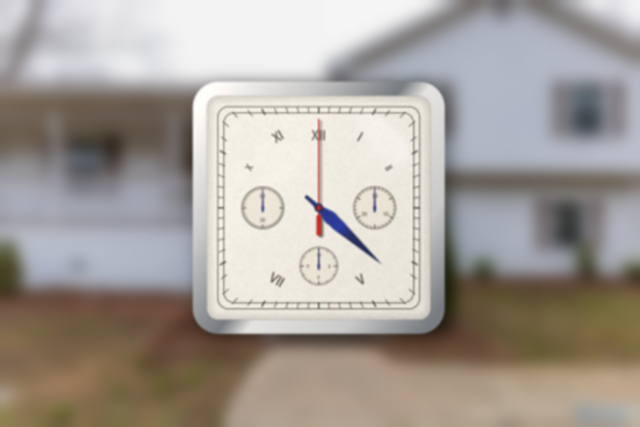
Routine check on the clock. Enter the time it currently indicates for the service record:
4:22
